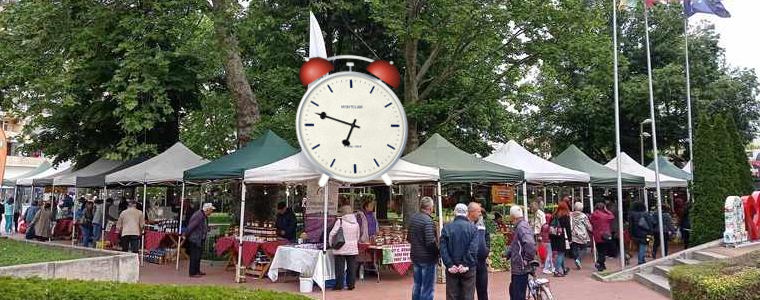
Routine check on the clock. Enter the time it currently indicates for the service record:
6:48
